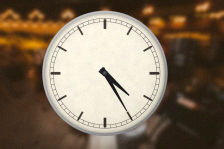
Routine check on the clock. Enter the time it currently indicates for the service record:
4:25
